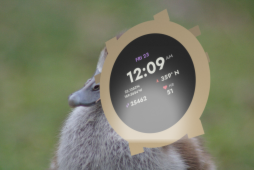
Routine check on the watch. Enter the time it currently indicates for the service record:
12:09
